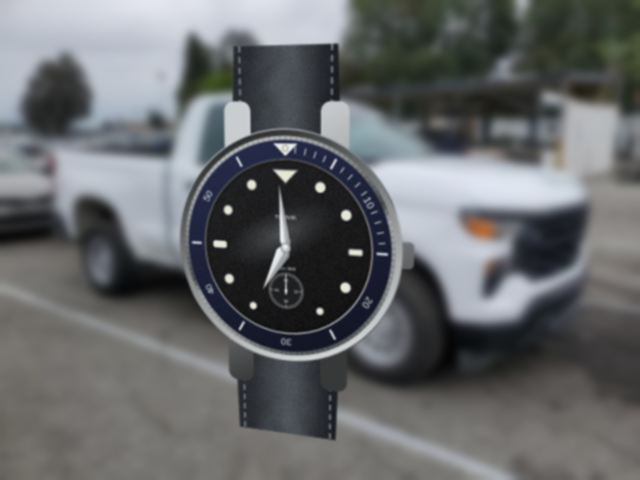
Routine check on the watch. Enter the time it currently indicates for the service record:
6:59
